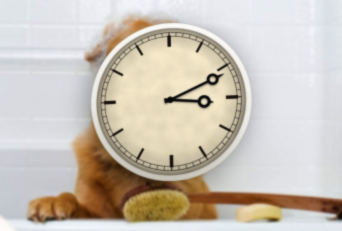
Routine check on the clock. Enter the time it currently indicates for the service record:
3:11
